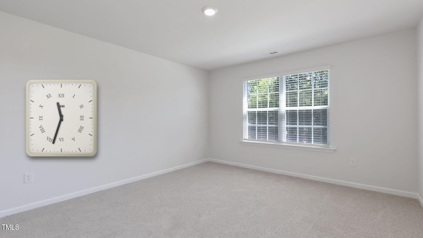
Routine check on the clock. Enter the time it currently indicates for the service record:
11:33
